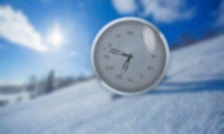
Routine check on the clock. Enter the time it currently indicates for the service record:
6:48
